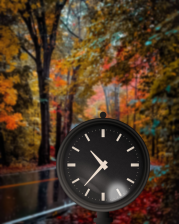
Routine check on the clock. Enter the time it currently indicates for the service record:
10:37
